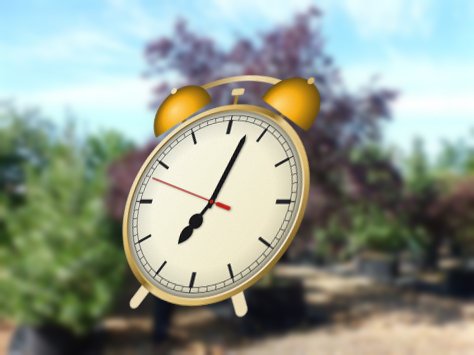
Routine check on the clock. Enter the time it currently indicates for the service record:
7:02:48
